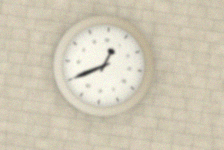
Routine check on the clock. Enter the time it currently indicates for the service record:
12:40
